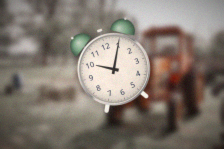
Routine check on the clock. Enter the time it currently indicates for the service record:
10:05
